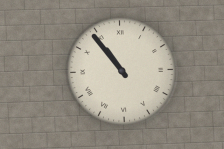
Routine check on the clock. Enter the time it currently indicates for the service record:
10:54
